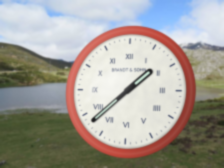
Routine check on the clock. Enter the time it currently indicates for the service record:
1:38
